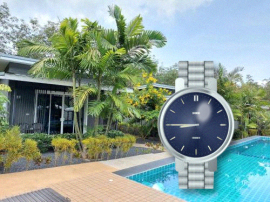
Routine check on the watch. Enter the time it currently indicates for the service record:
8:45
